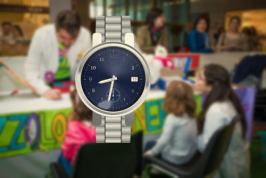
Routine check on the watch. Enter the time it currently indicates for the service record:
8:32
